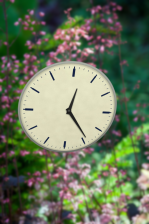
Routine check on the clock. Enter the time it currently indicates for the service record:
12:24
